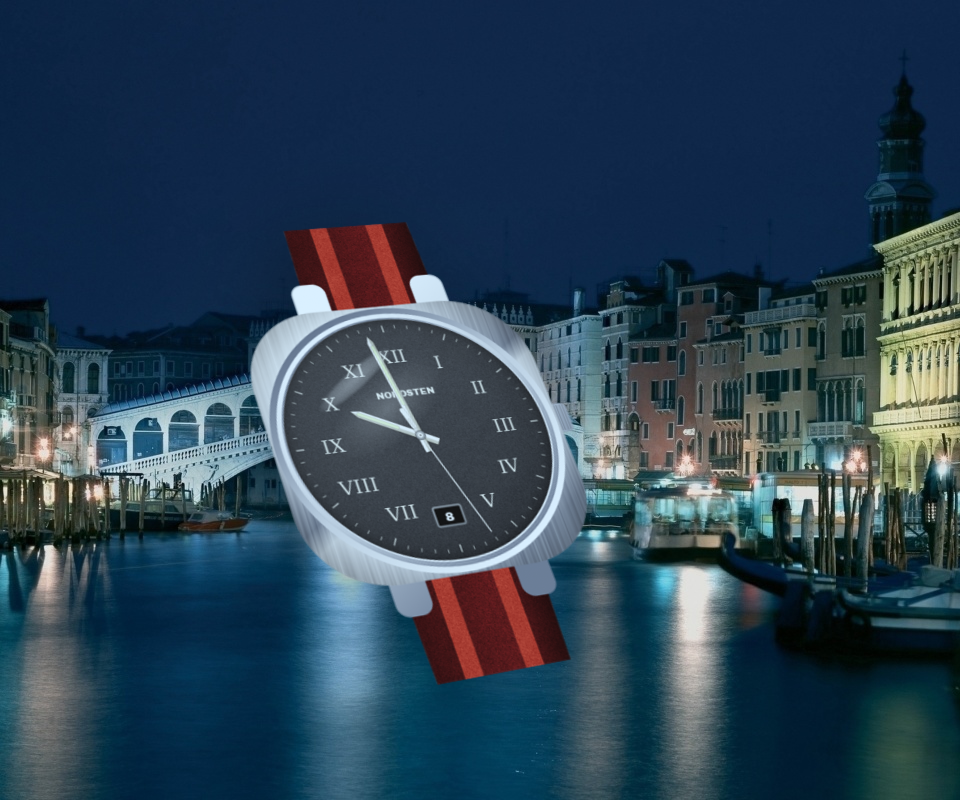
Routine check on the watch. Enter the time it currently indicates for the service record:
9:58:27
